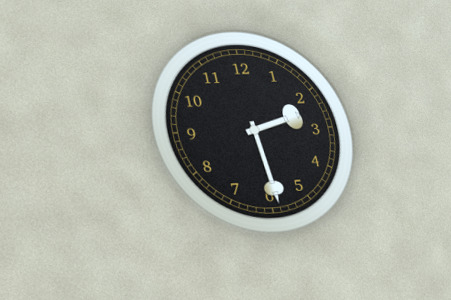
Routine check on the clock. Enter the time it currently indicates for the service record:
2:29
